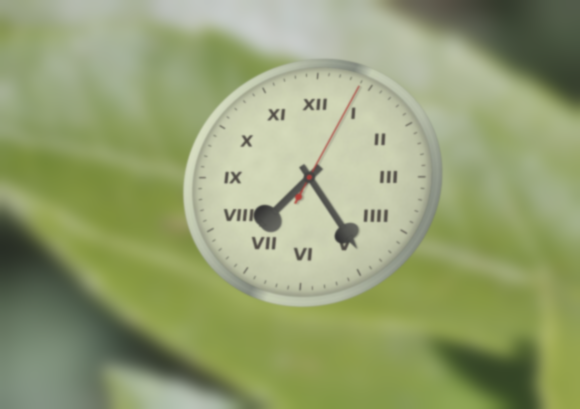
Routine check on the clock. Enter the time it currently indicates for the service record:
7:24:04
